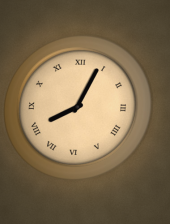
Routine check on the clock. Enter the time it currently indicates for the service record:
8:04
